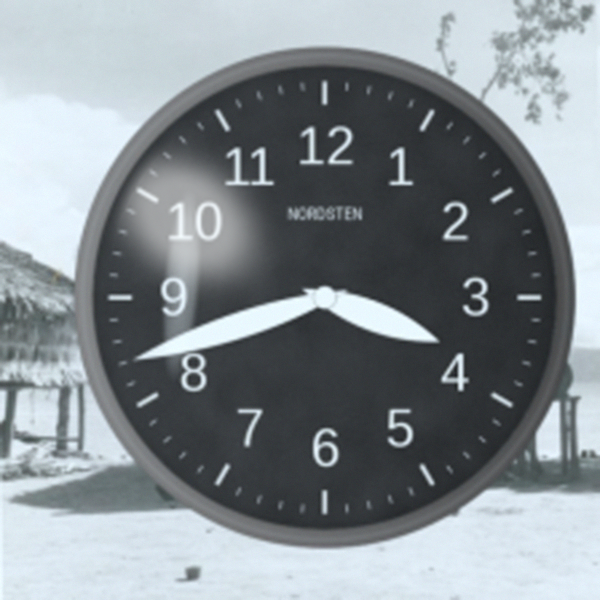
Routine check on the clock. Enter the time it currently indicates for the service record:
3:42
